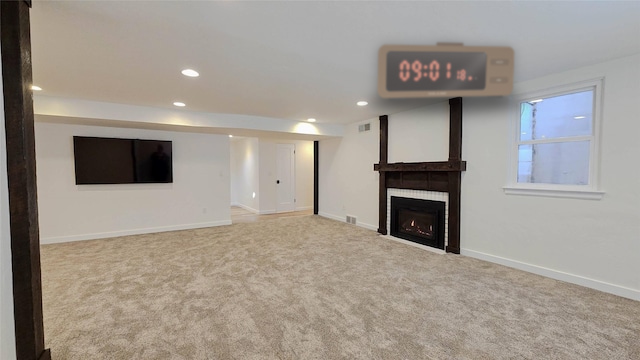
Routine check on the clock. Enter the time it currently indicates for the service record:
9:01:18
